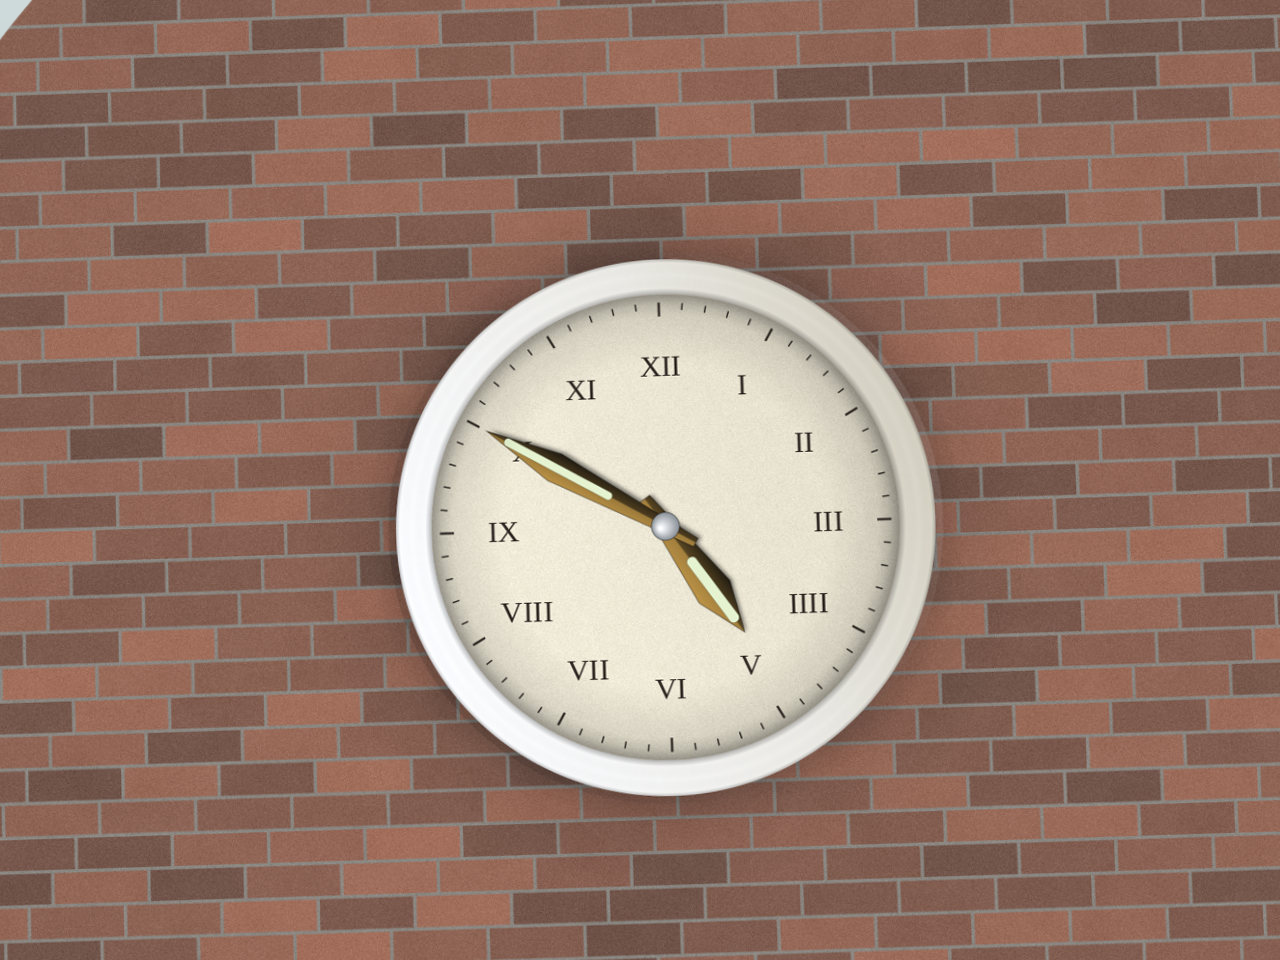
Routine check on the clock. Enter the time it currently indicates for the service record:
4:50
